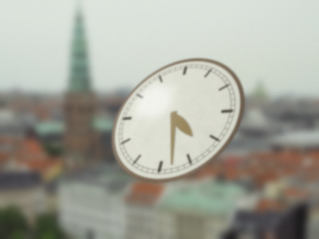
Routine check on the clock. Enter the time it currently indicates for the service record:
4:28
